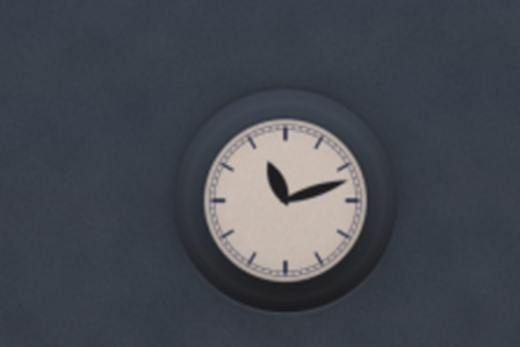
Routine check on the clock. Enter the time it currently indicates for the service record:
11:12
